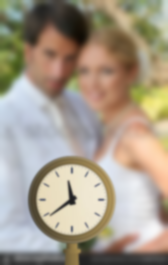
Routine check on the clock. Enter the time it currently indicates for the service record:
11:39
